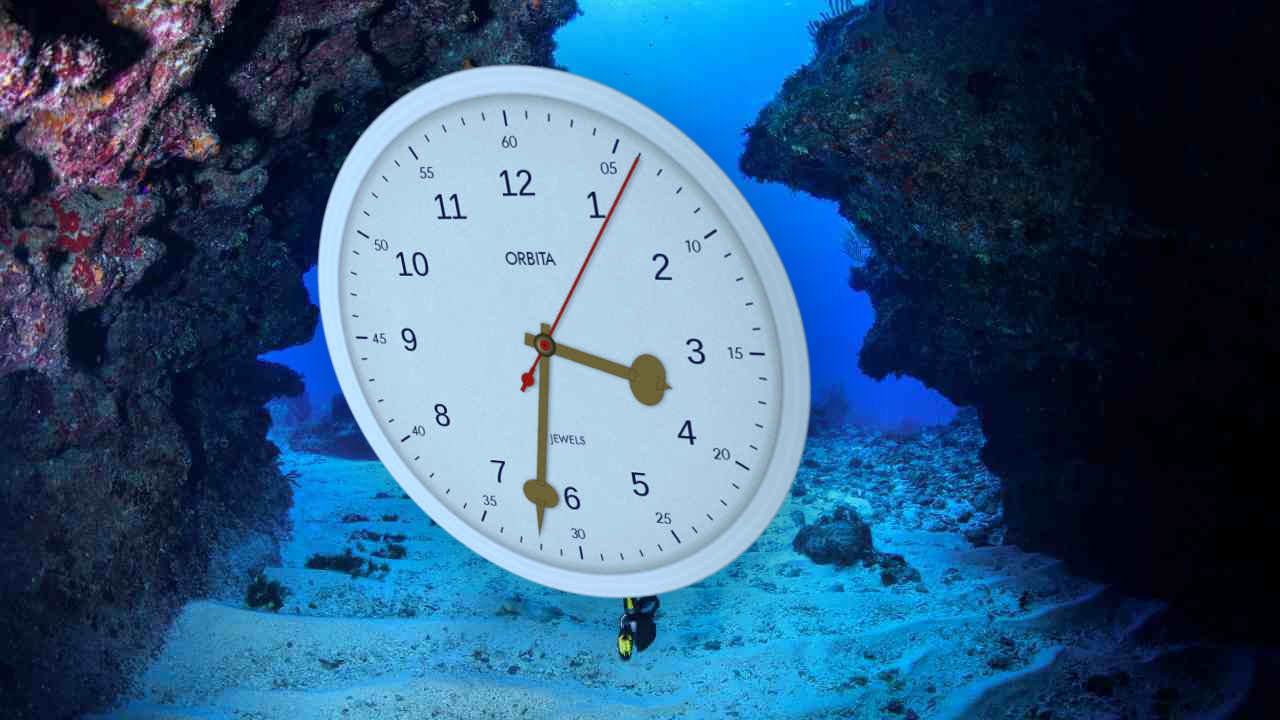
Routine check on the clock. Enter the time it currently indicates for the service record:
3:32:06
